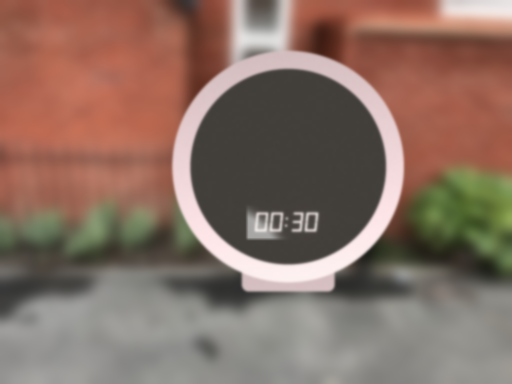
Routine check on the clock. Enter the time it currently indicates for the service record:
0:30
